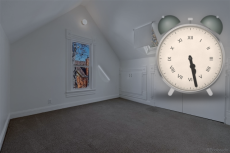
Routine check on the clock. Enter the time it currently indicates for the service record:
5:28
